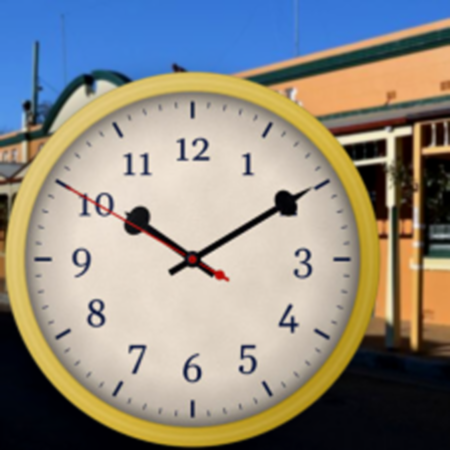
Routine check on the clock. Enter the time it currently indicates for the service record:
10:09:50
